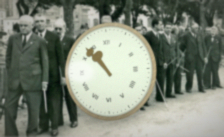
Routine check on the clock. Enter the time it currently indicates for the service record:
10:53
